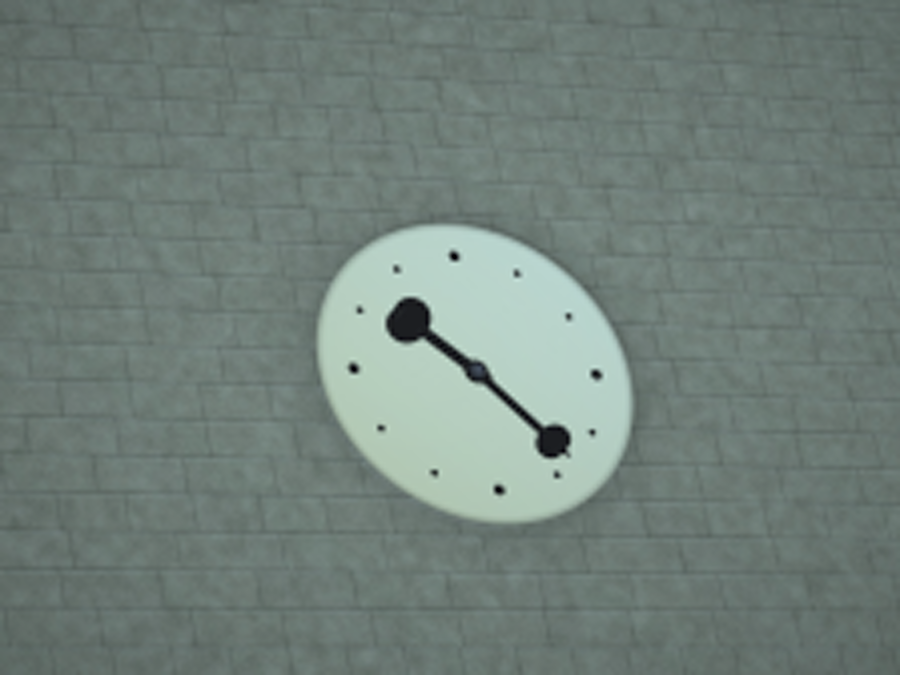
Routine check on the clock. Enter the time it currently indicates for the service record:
10:23
